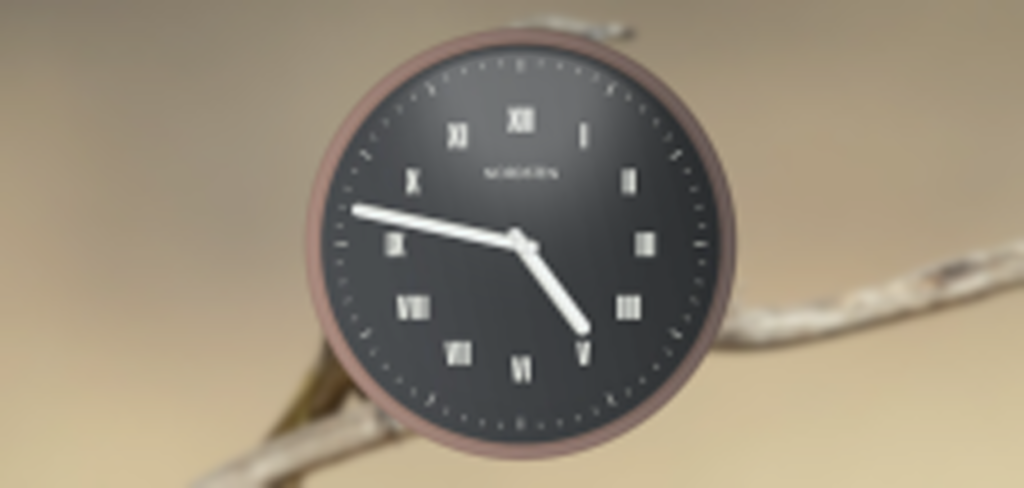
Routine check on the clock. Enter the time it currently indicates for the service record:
4:47
